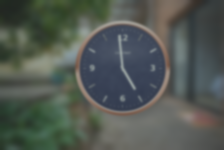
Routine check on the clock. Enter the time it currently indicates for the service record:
4:59
